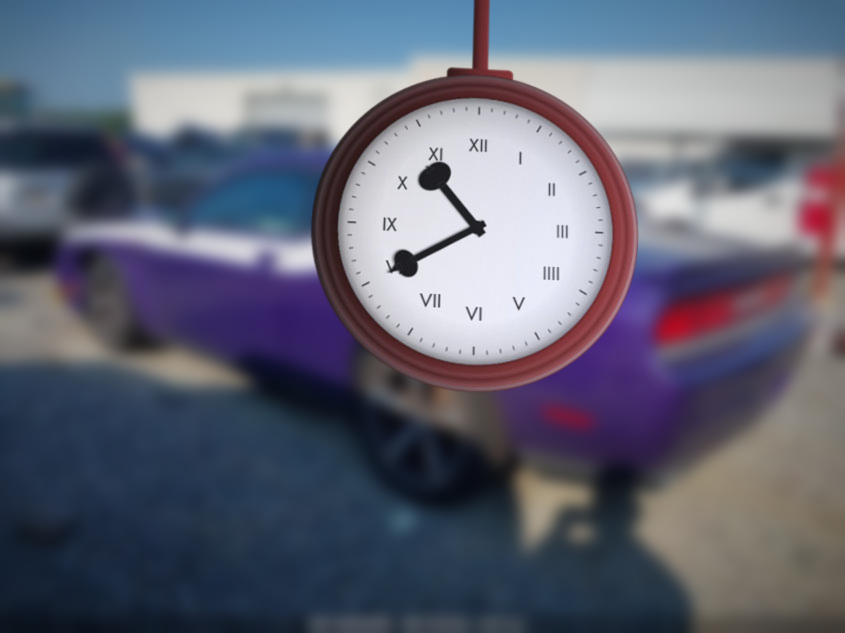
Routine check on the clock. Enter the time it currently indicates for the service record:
10:40
